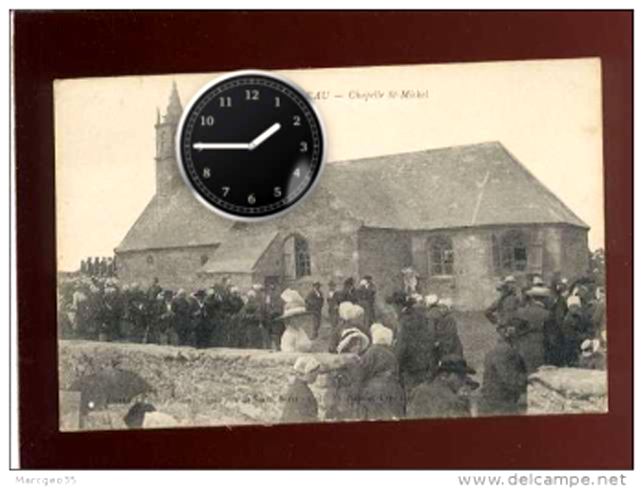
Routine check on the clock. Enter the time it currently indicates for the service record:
1:45
